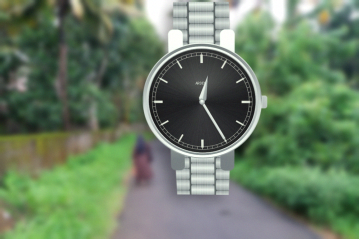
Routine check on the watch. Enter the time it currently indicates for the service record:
12:25
